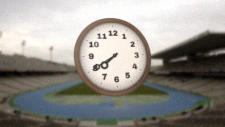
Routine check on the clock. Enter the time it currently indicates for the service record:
7:40
